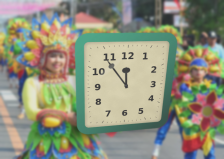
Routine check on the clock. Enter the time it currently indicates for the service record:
11:54
